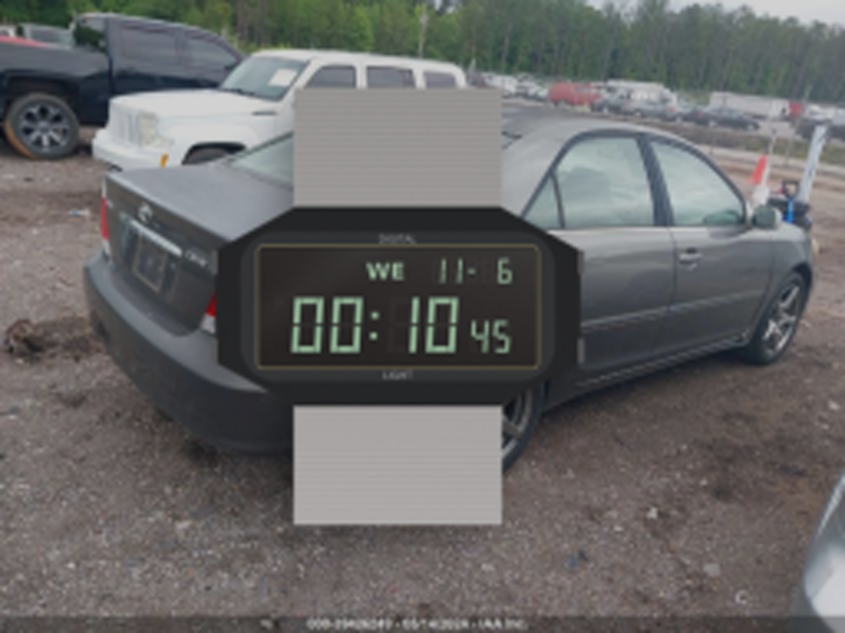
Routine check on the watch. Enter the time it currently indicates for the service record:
0:10:45
